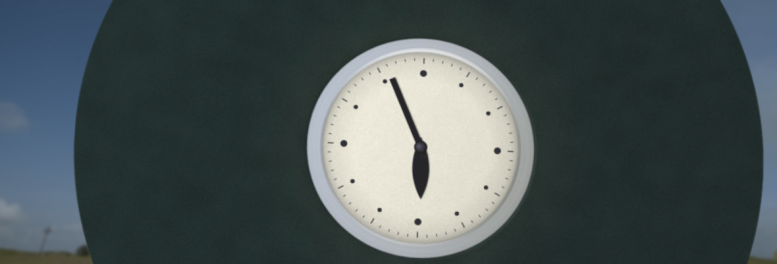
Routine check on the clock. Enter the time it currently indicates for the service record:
5:56
